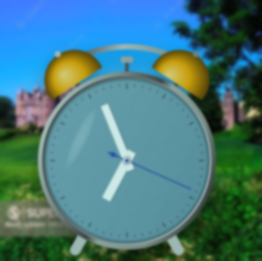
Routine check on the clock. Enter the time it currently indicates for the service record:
6:56:19
